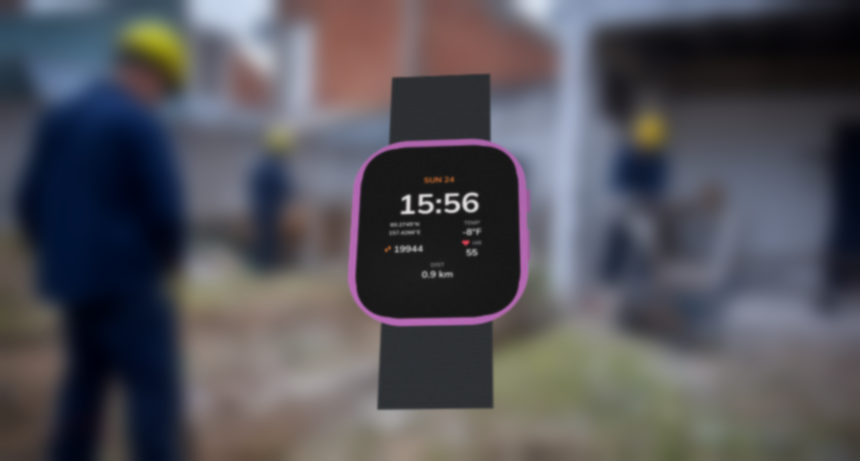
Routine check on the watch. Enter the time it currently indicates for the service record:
15:56
